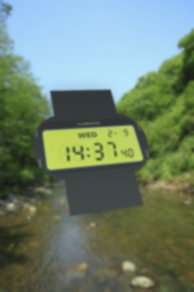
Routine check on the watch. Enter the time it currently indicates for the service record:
14:37
